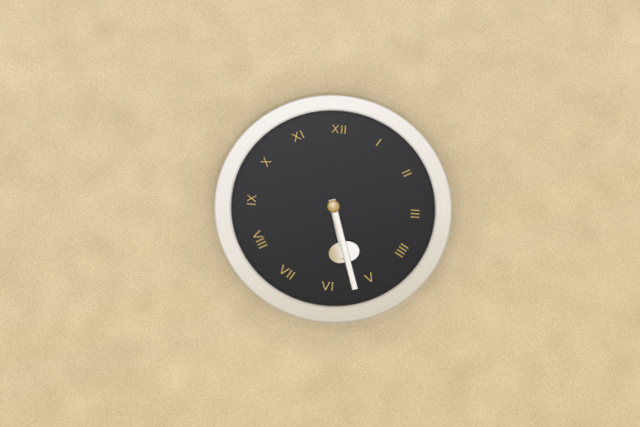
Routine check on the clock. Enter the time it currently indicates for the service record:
5:27
